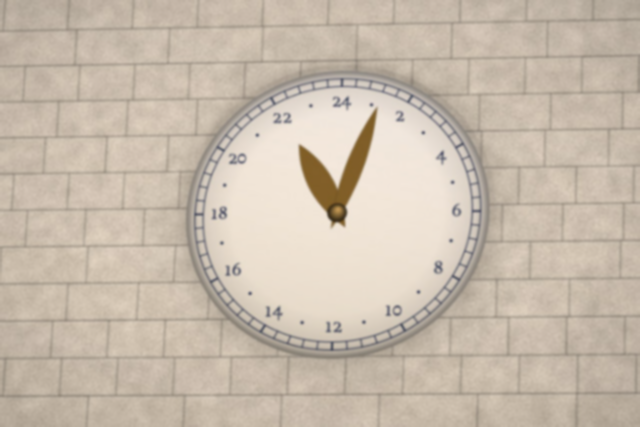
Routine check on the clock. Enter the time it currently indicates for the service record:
22:03
